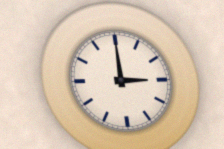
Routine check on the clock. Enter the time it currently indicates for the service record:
3:00
